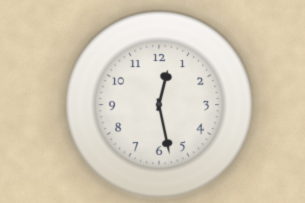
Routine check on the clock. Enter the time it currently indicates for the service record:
12:28
